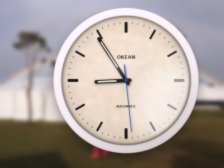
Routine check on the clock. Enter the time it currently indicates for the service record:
8:54:29
